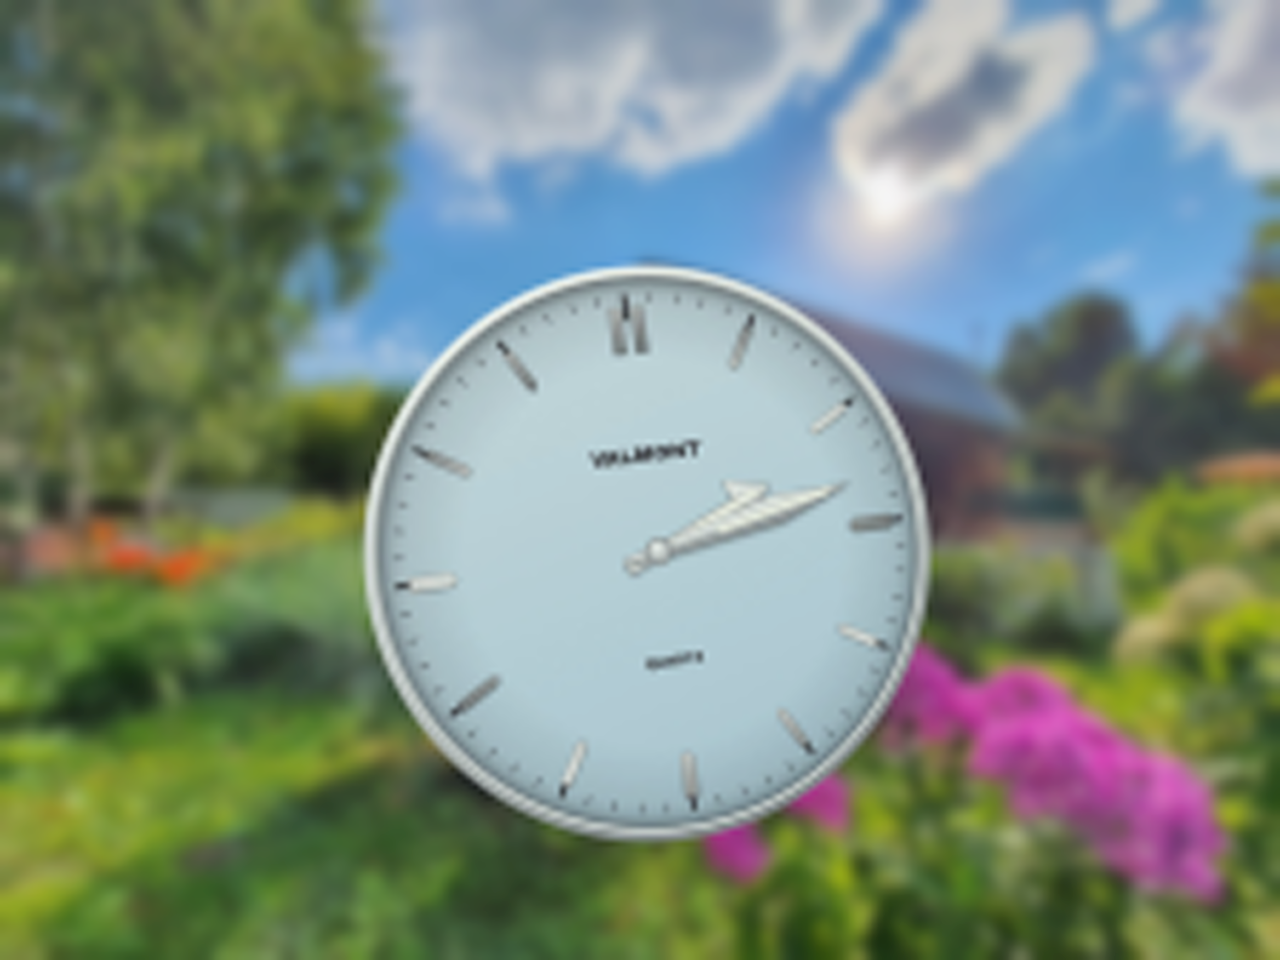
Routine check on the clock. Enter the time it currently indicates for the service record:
2:13
